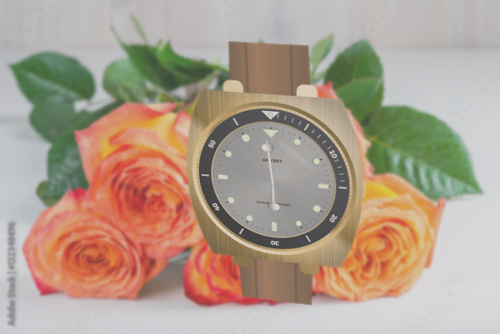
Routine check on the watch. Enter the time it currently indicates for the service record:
5:59
